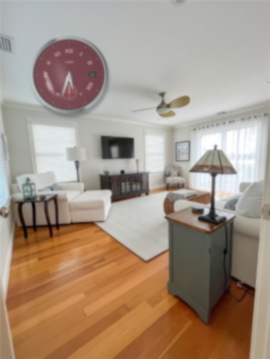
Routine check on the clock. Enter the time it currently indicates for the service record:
5:33
